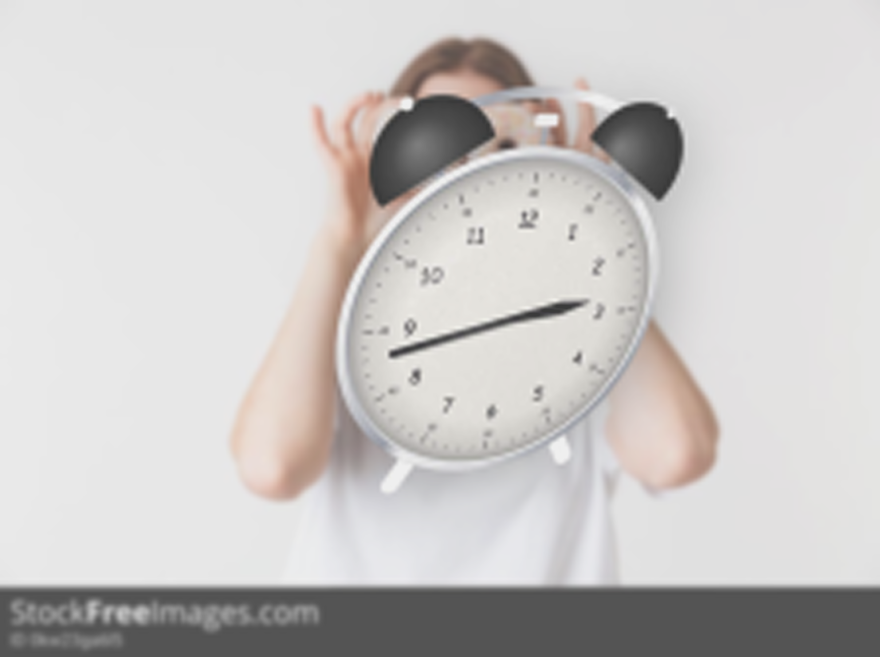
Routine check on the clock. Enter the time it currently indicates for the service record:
2:43
